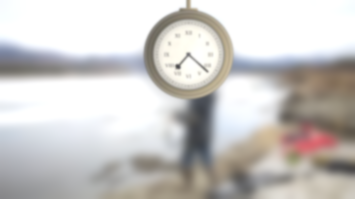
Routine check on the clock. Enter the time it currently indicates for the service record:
7:22
